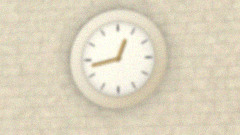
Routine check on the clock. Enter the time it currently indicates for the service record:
12:43
